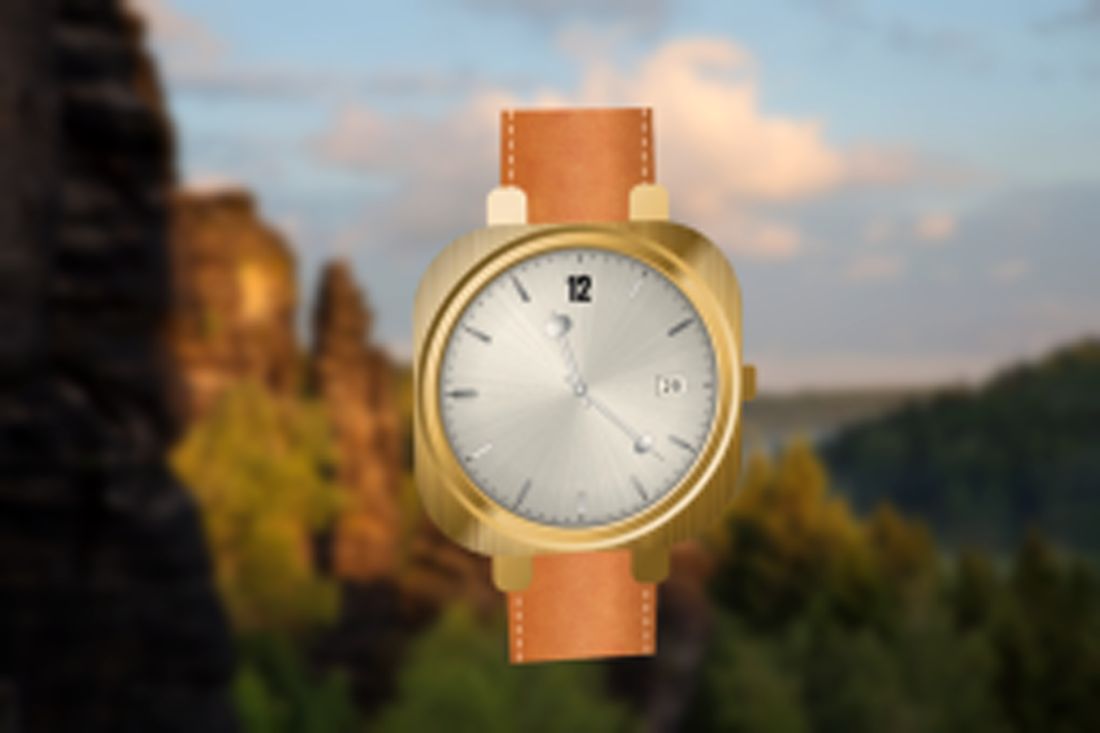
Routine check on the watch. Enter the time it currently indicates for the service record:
11:22
